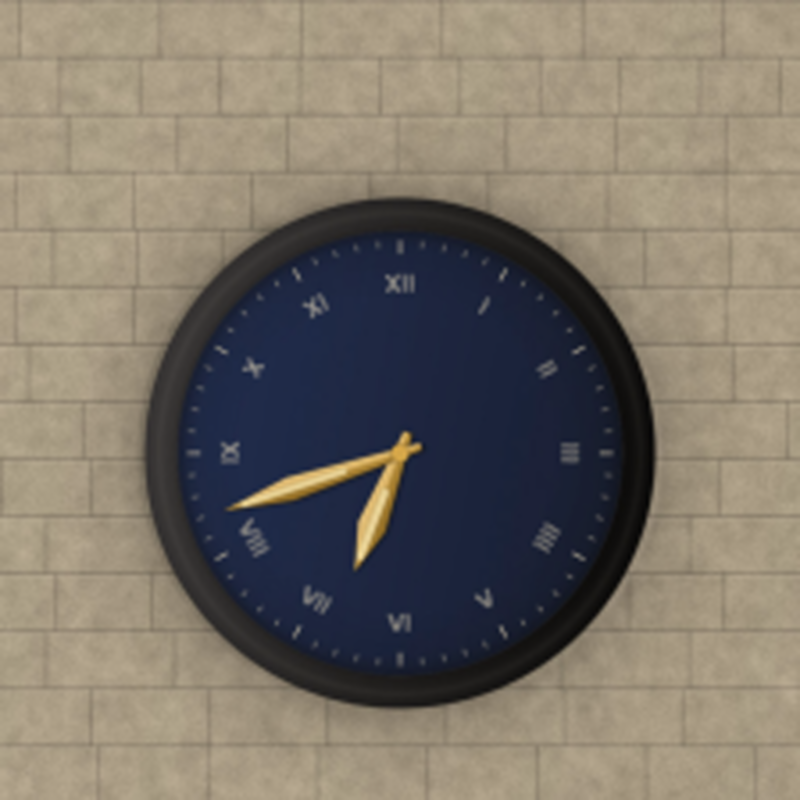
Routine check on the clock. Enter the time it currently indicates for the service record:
6:42
